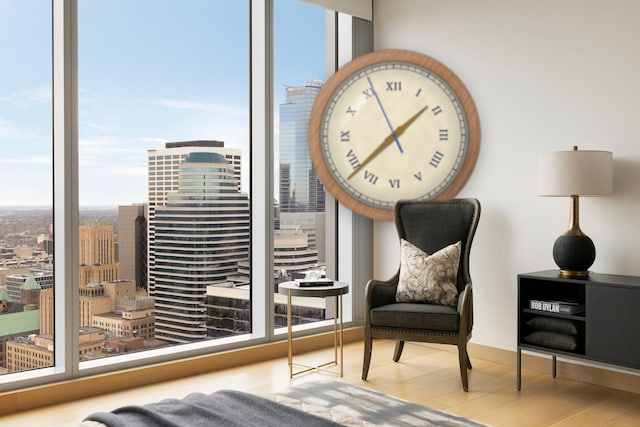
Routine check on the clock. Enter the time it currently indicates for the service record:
1:37:56
